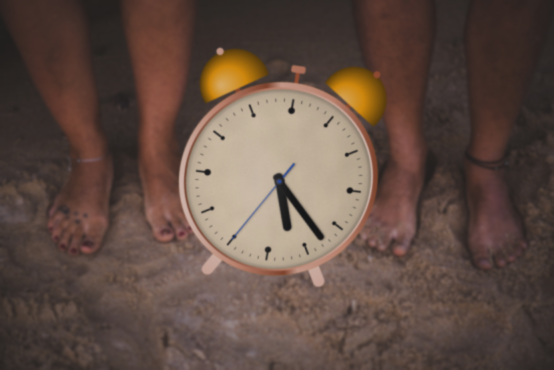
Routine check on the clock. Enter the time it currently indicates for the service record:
5:22:35
